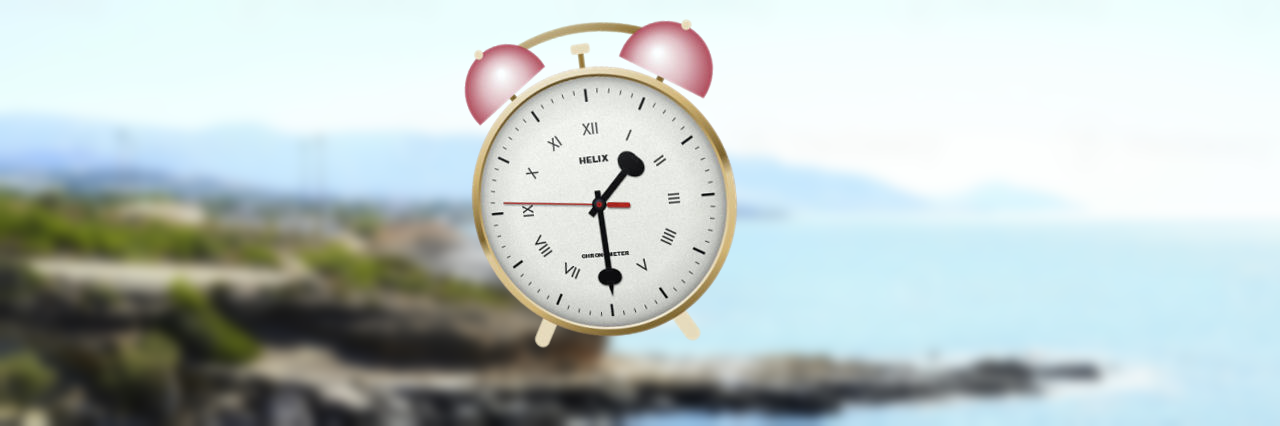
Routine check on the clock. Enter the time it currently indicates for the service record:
1:29:46
